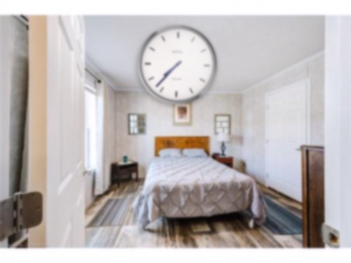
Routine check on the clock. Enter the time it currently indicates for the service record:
7:37
